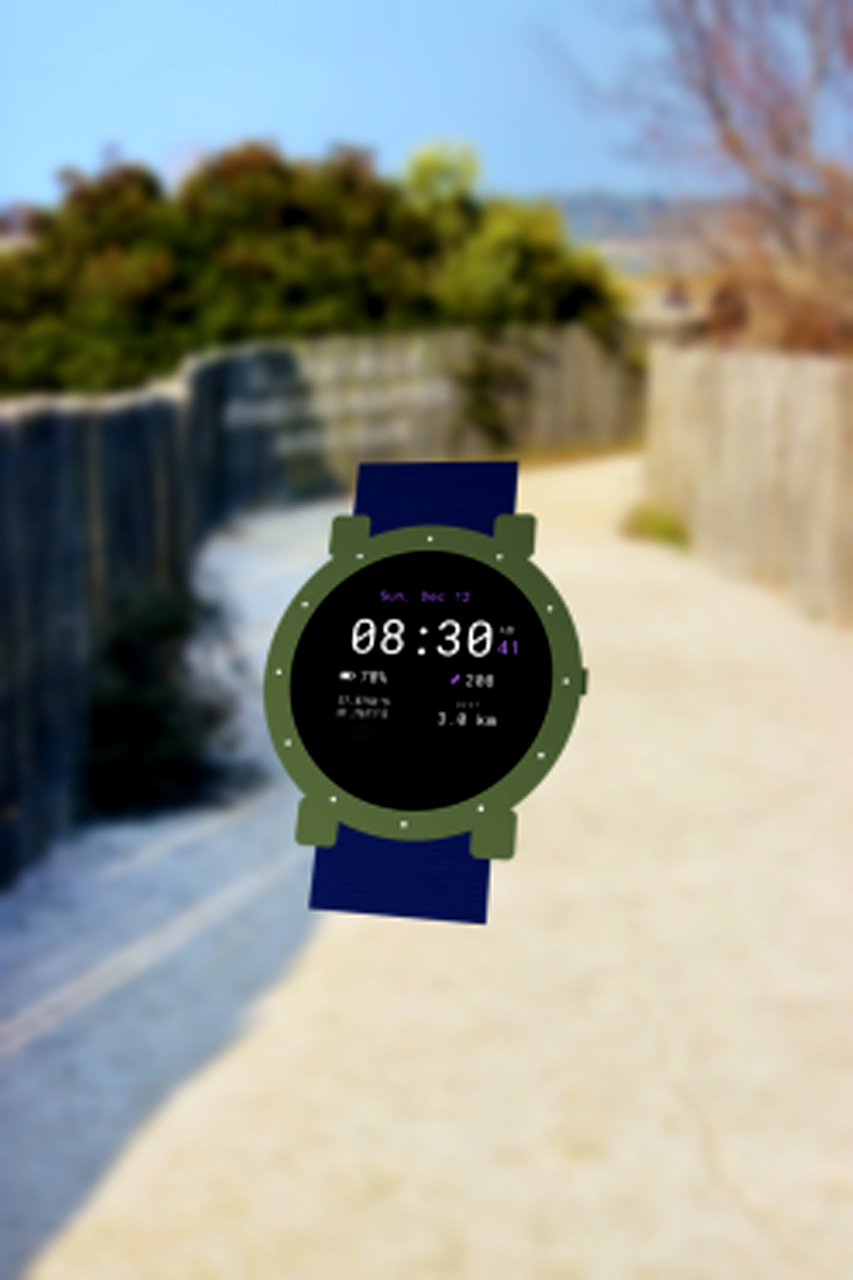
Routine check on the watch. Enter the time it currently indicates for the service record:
8:30
